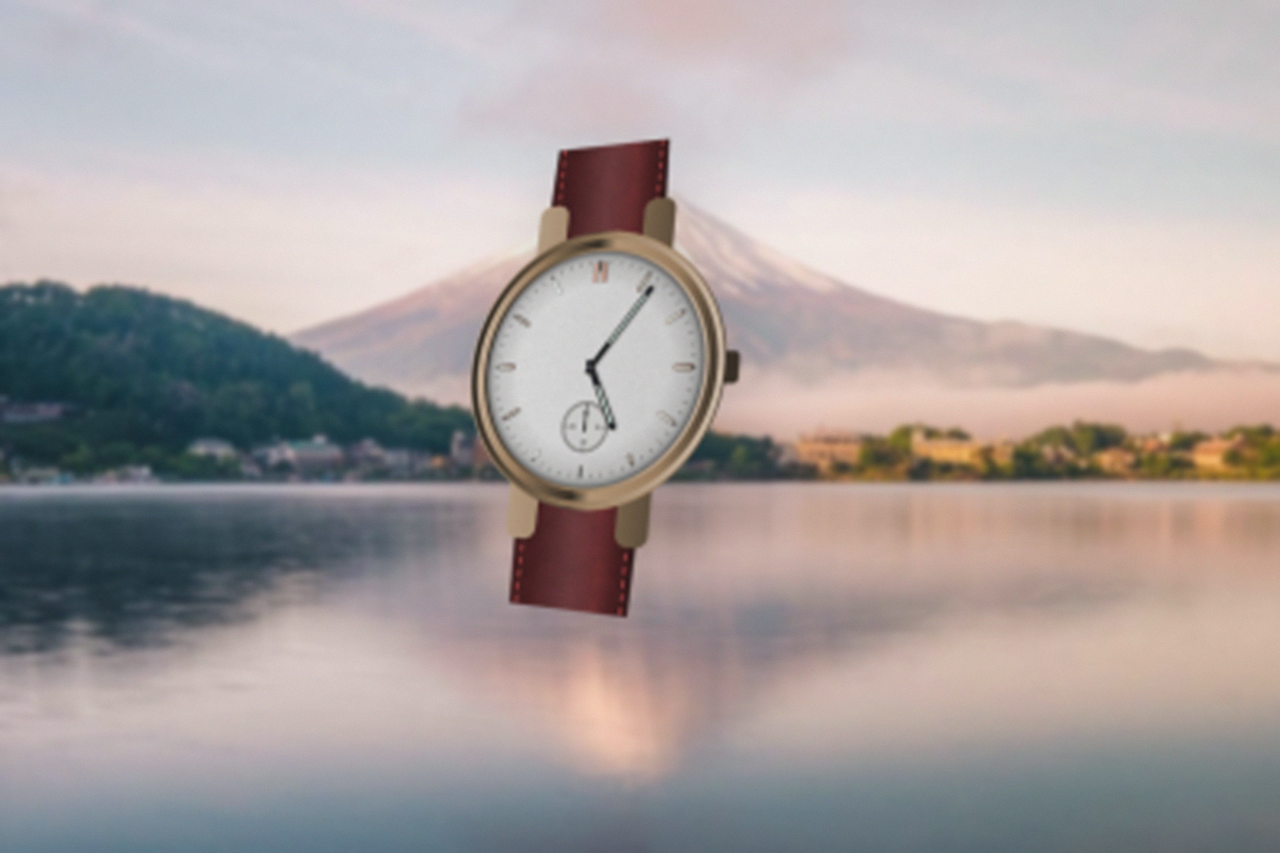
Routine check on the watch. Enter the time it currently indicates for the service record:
5:06
